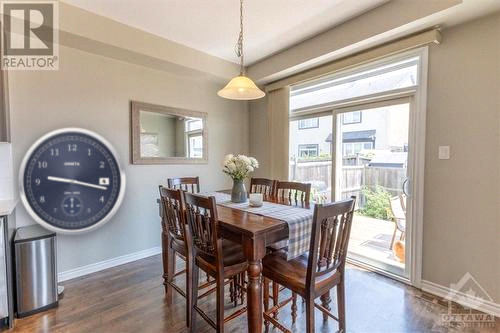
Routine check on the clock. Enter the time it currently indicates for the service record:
9:17
